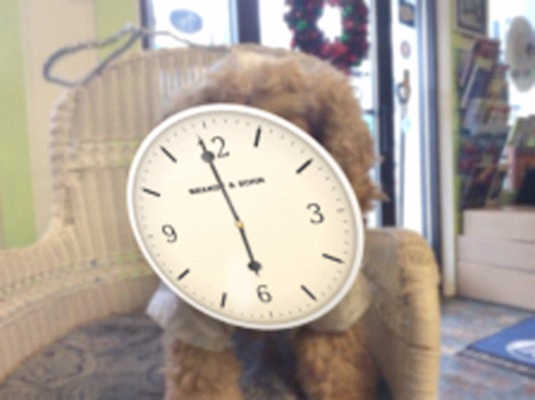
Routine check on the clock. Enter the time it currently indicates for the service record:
5:59
